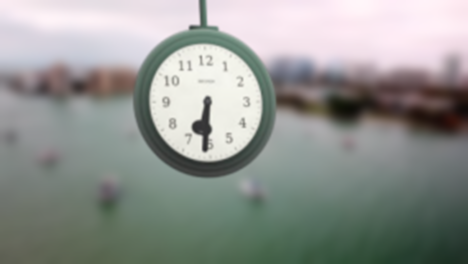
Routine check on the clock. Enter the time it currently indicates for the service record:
6:31
